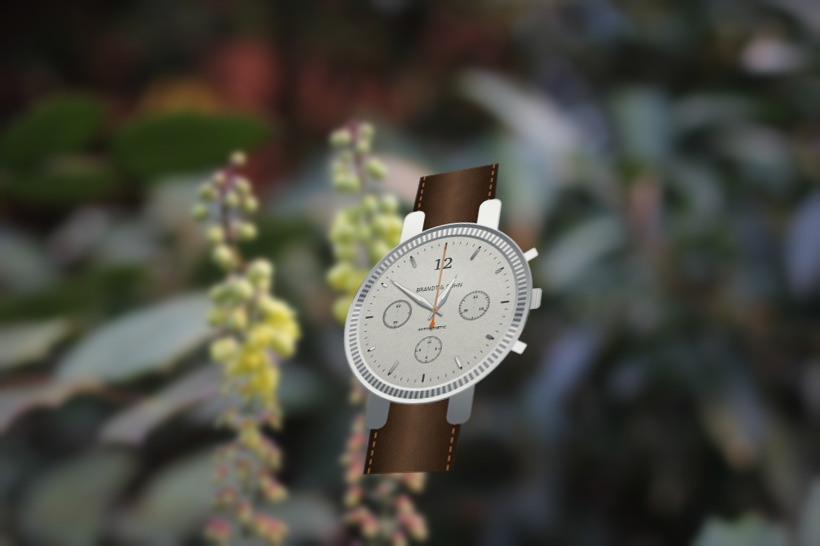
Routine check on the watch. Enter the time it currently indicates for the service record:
12:51
